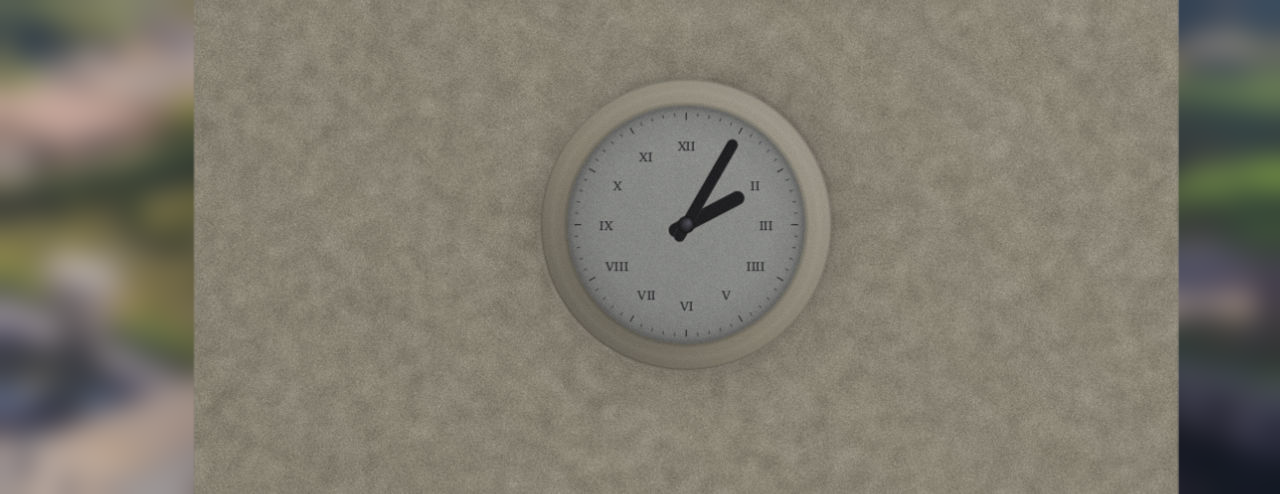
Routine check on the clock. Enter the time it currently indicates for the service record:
2:05
